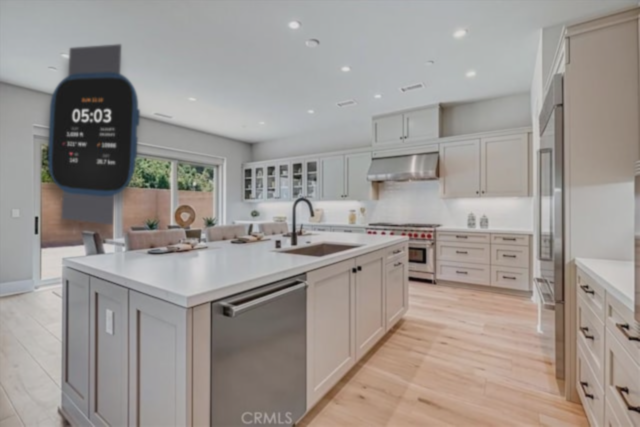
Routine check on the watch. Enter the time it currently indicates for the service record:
5:03
